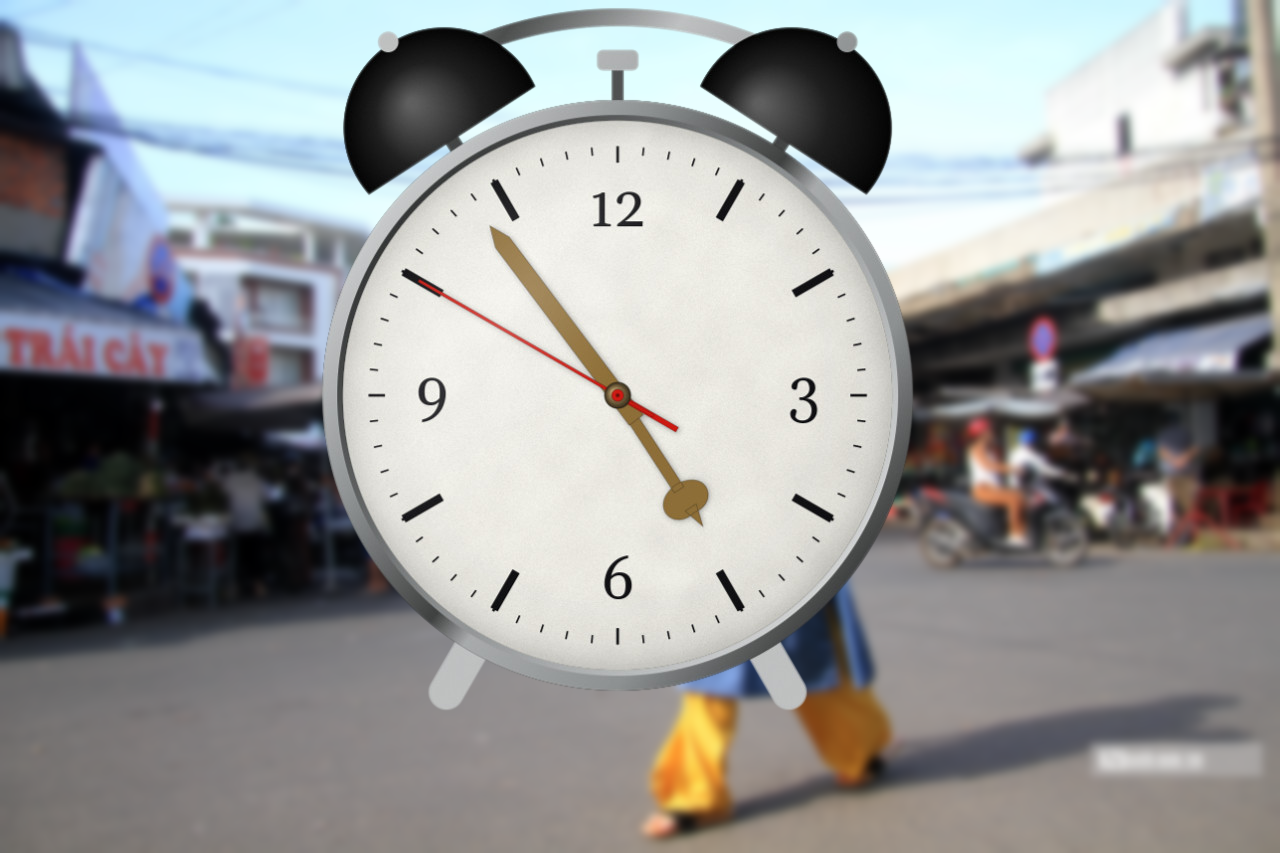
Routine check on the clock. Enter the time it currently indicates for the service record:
4:53:50
